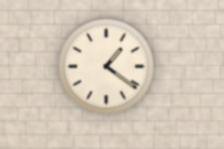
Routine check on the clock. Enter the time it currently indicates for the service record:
1:21
